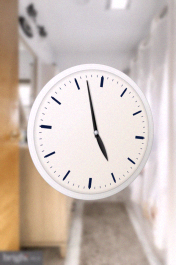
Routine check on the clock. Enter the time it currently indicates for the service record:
4:57
